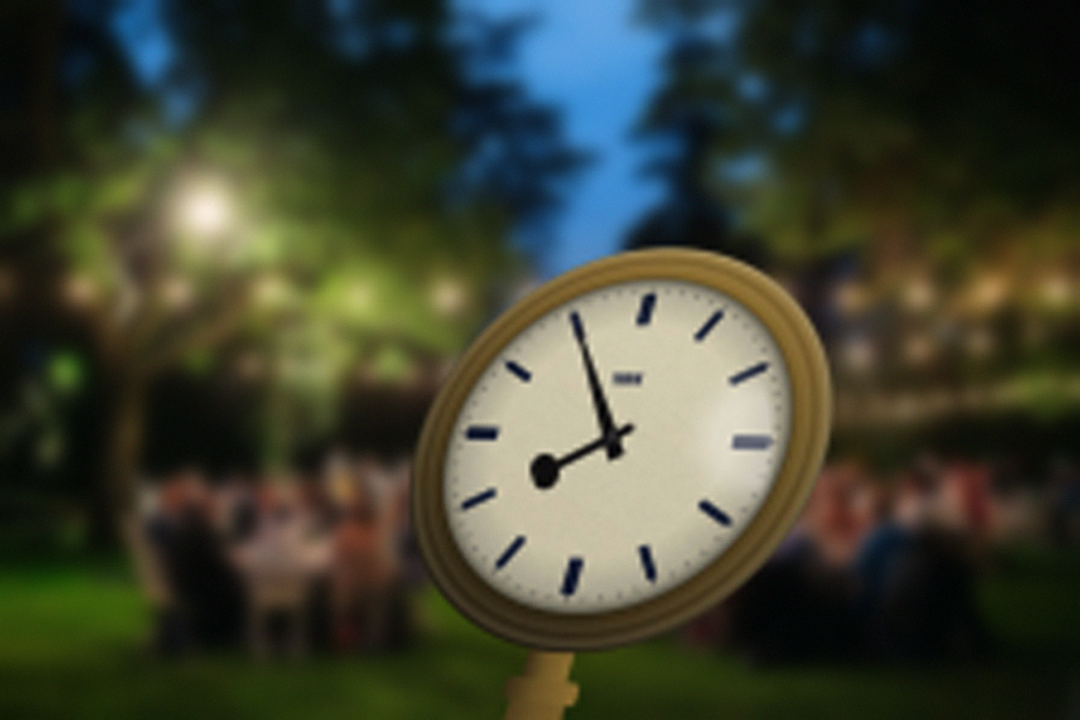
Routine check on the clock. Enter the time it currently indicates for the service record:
7:55
